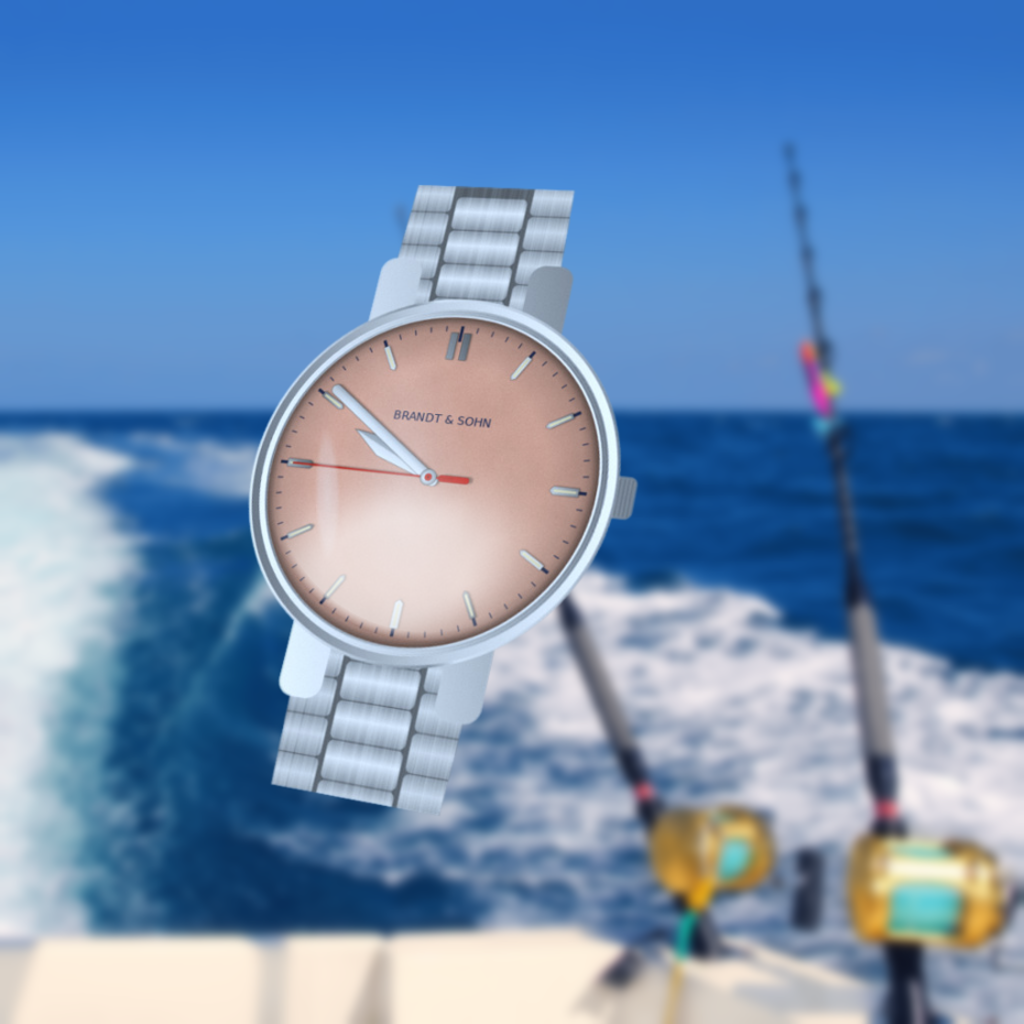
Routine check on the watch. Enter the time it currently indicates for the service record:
9:50:45
